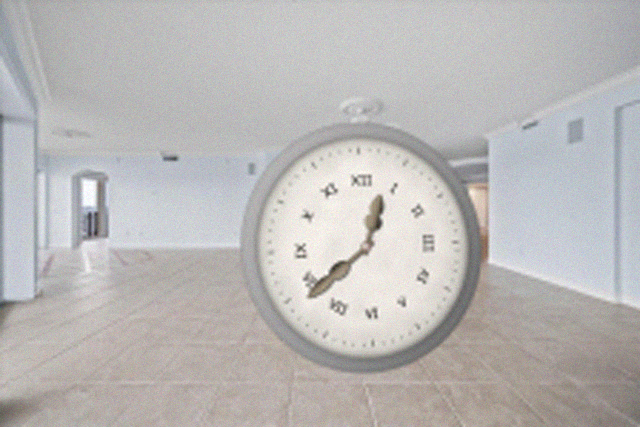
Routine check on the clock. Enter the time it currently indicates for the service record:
12:39
